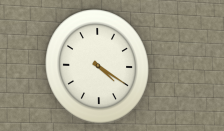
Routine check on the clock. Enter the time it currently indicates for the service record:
4:20
